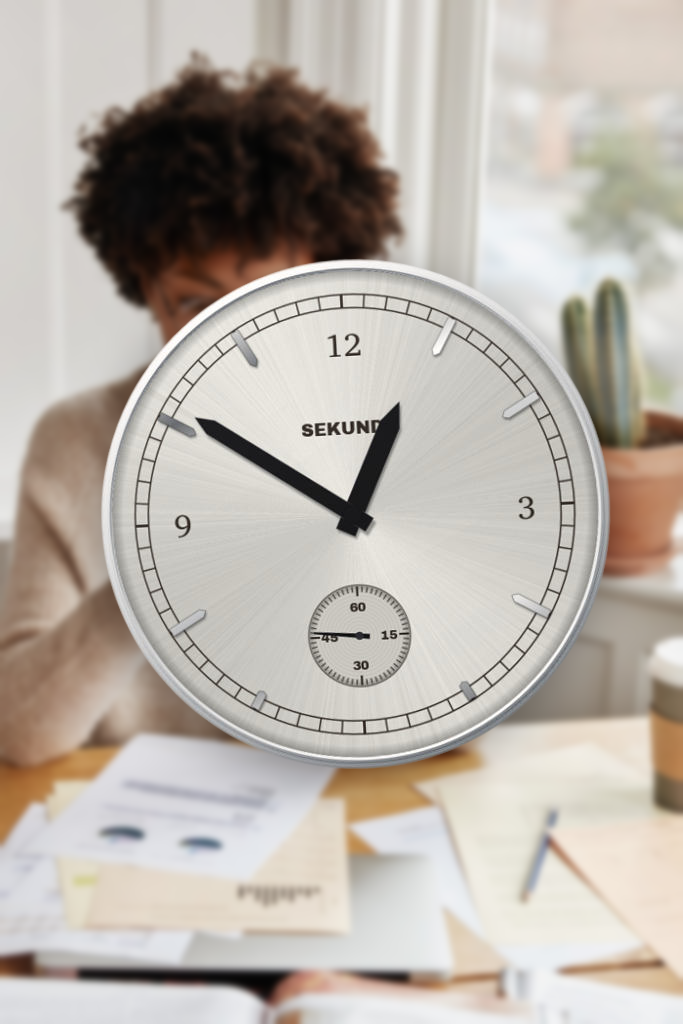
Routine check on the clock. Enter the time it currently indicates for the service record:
12:50:46
